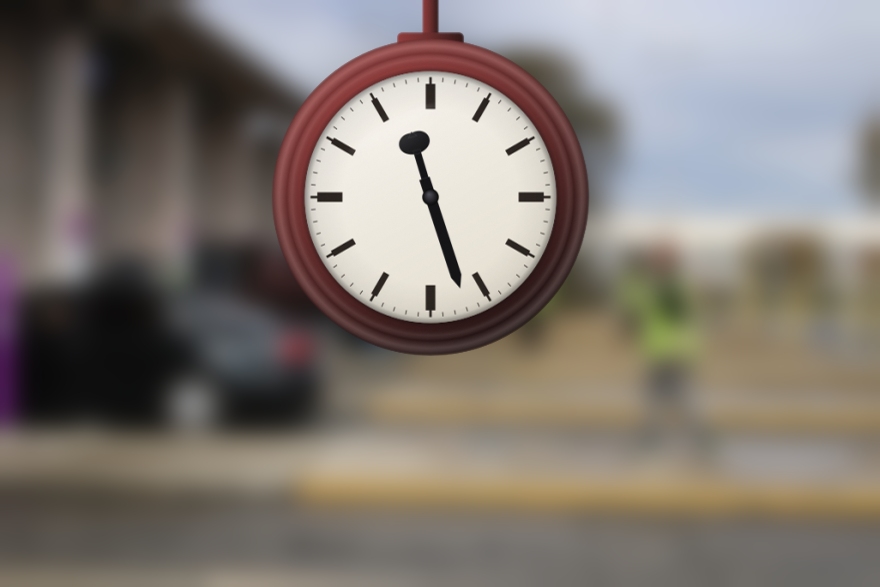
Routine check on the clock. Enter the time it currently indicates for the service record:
11:27
